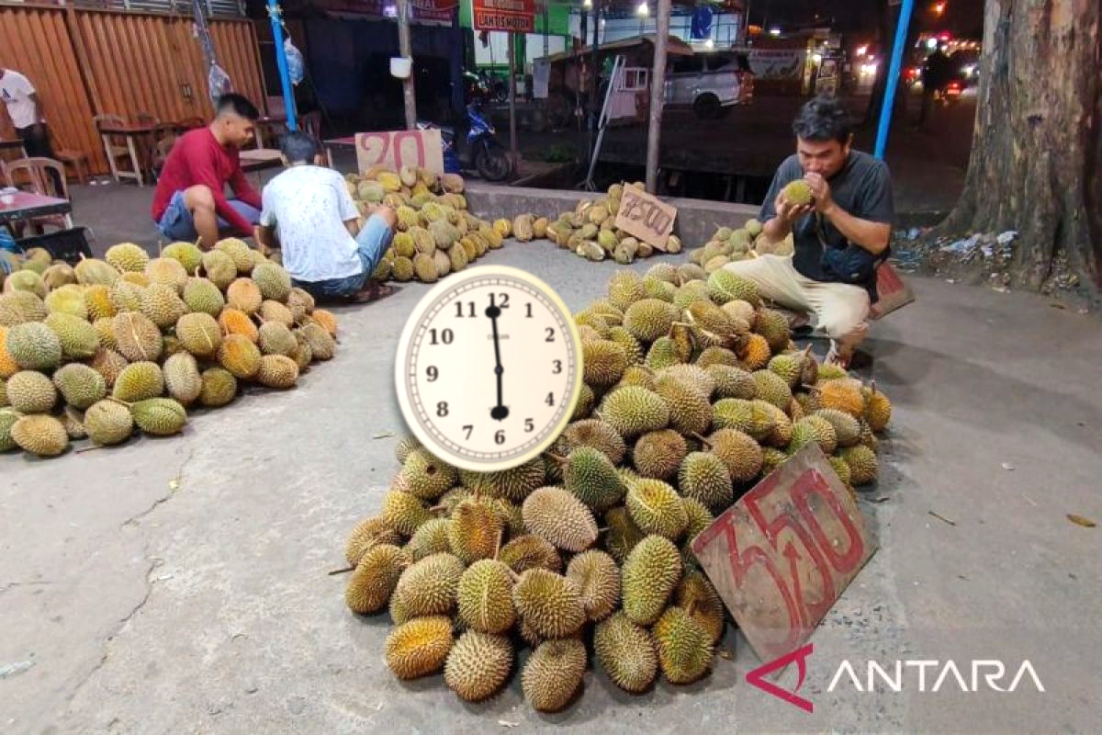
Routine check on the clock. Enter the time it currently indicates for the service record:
5:59
